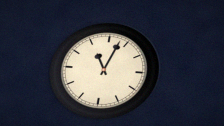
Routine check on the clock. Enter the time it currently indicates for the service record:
11:03
